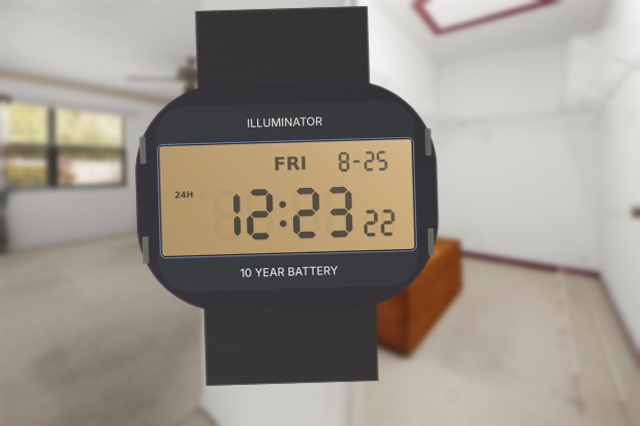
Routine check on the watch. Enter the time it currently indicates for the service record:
12:23:22
